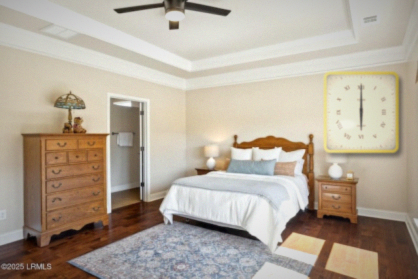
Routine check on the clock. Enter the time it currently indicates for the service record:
6:00
